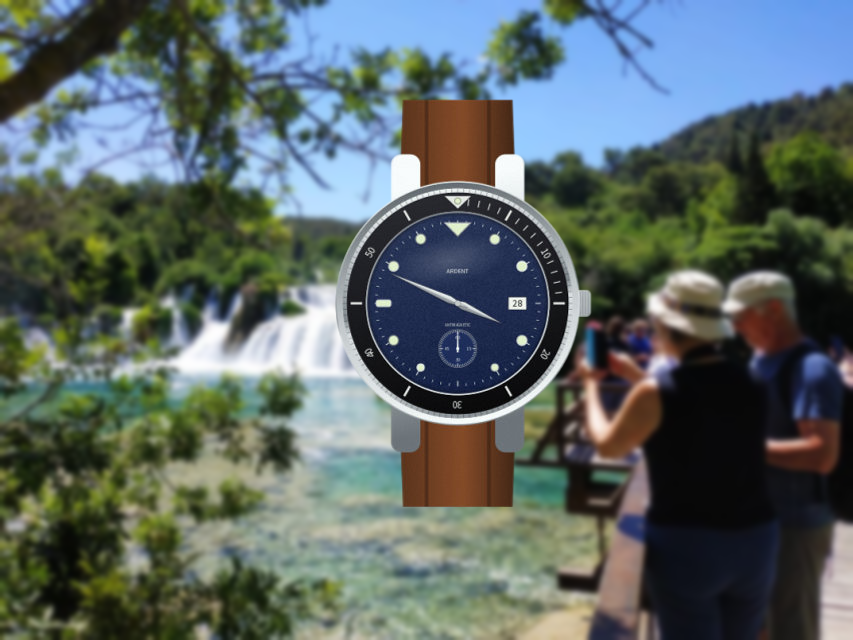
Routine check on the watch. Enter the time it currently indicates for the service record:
3:49
